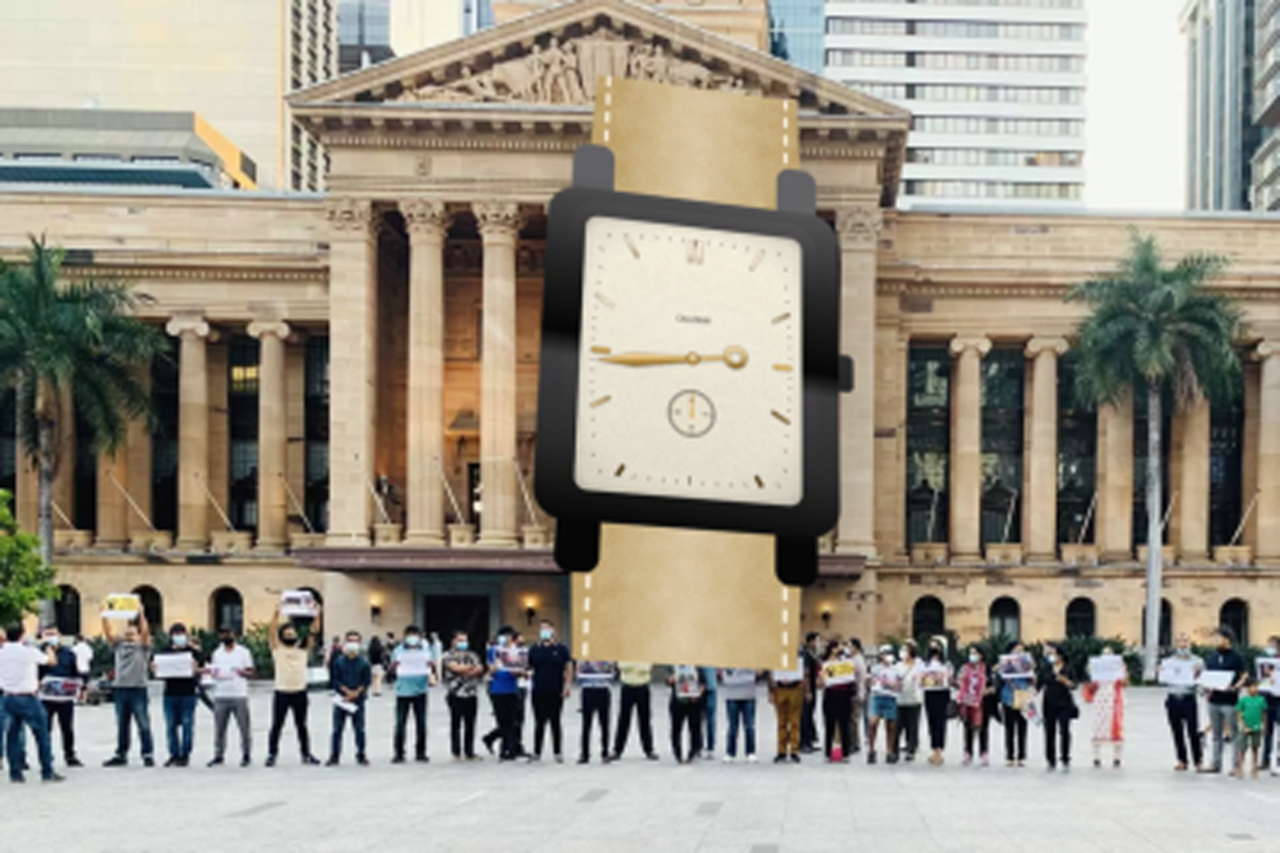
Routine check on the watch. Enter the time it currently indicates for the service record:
2:44
